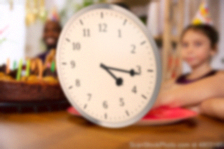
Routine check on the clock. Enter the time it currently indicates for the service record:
4:16
